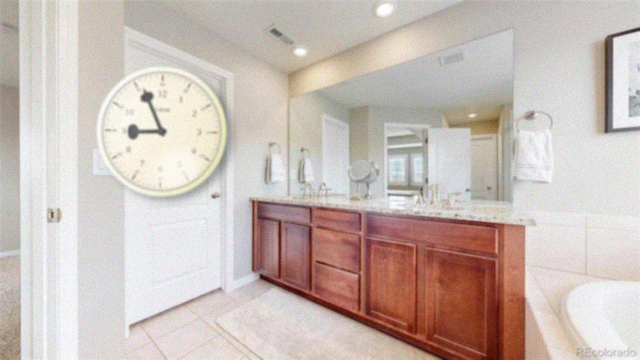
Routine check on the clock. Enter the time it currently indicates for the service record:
8:56
